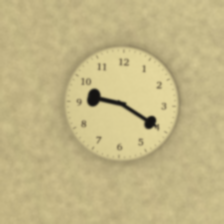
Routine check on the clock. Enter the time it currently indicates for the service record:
9:20
